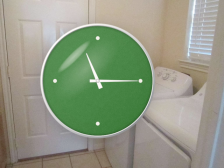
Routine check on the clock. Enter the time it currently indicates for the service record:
11:15
